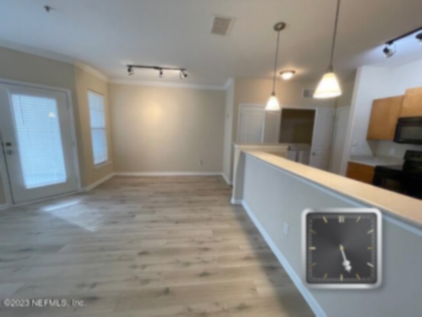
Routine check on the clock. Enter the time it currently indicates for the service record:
5:27
